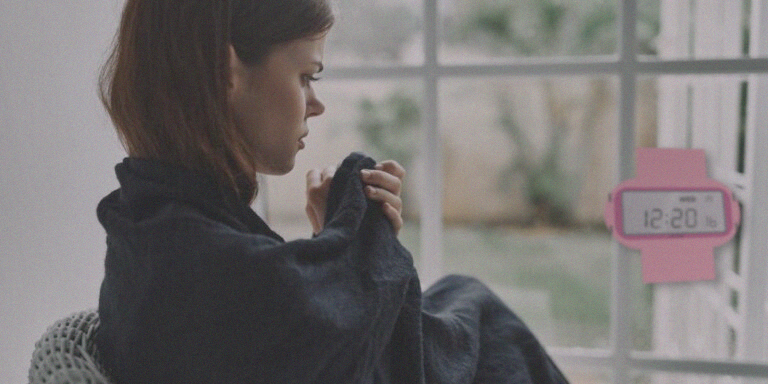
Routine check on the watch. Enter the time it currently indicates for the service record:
12:20
